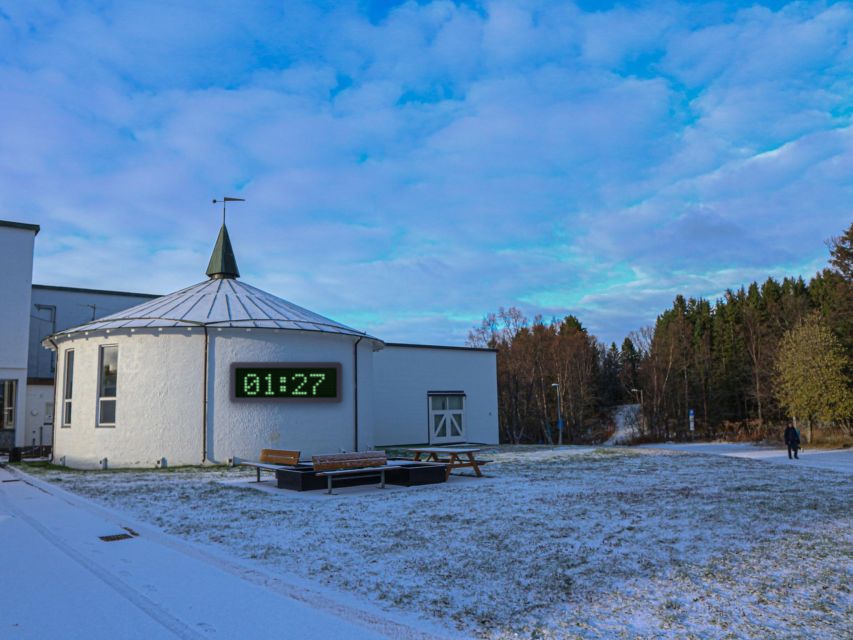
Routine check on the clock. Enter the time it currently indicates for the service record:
1:27
